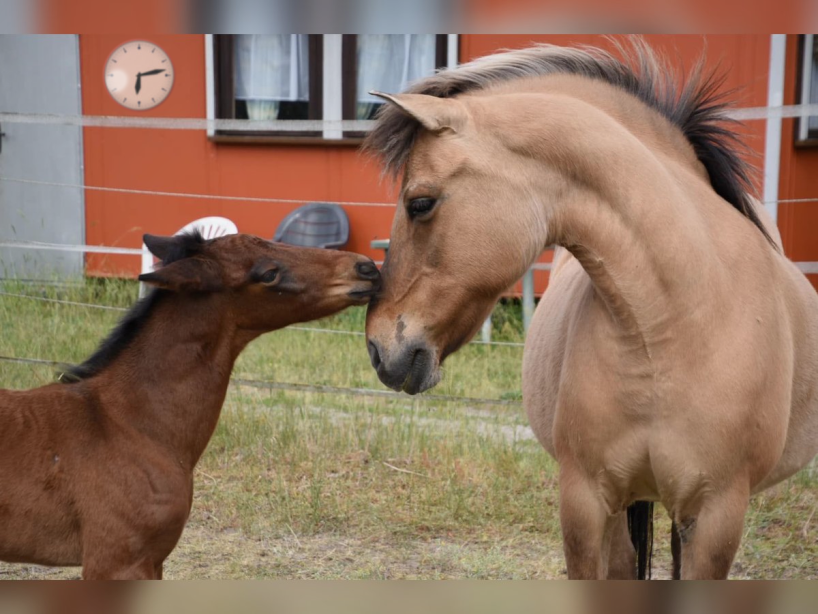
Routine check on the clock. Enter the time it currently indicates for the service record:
6:13
